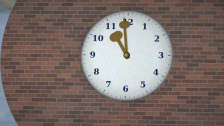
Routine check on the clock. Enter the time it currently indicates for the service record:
10:59
